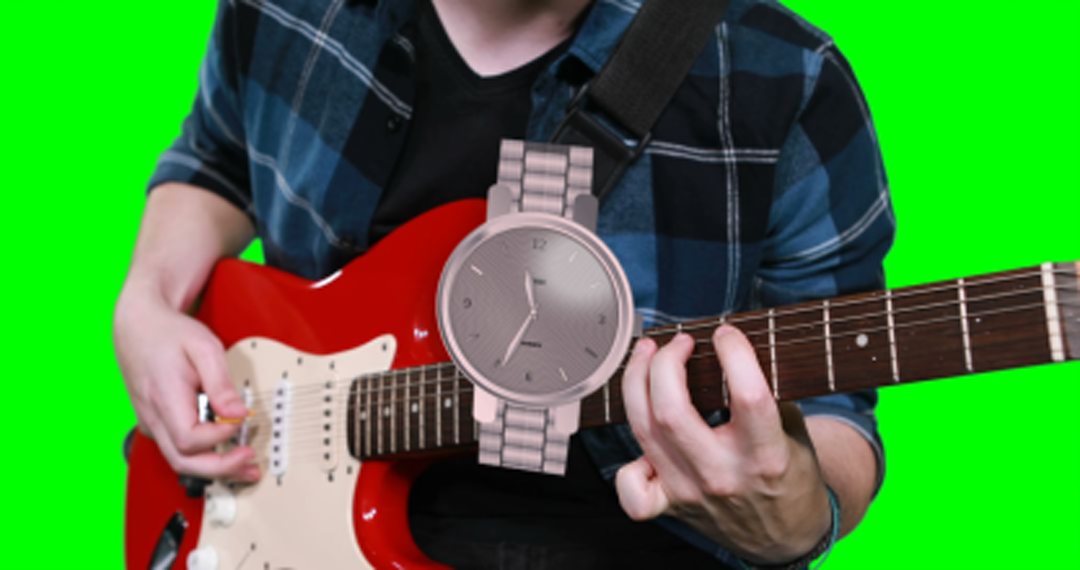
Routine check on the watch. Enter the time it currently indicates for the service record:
11:34
